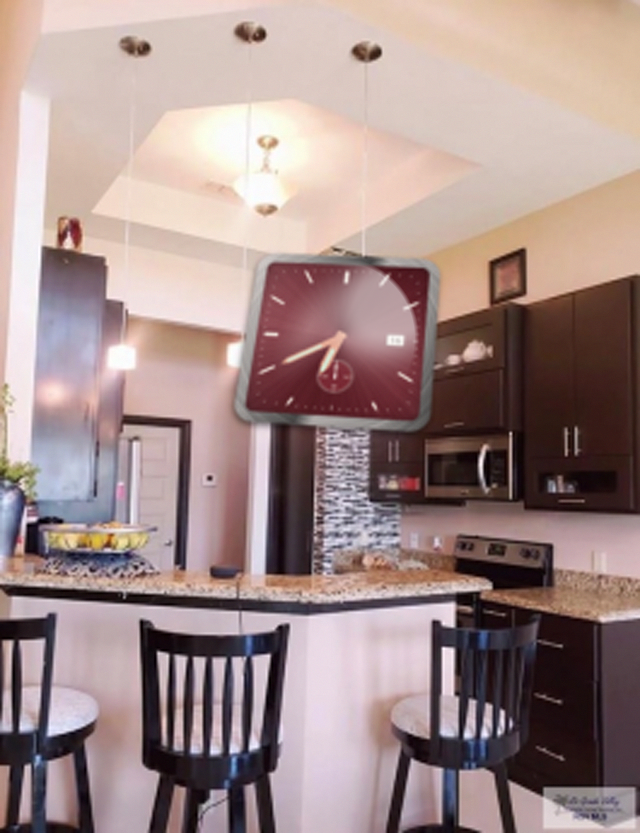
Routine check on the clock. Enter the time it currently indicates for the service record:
6:40
